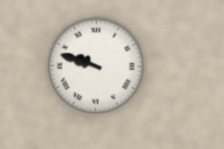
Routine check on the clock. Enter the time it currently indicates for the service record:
9:48
